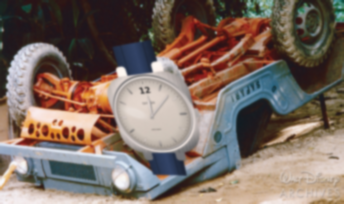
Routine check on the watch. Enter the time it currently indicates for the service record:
12:08
